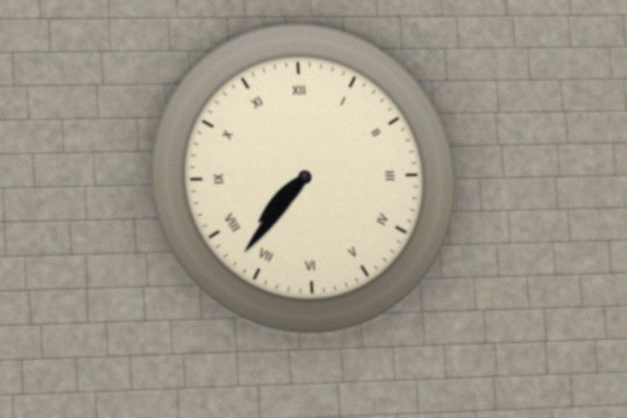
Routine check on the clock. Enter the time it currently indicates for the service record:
7:37
